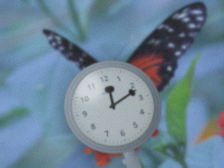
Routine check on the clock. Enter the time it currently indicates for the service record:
12:12
